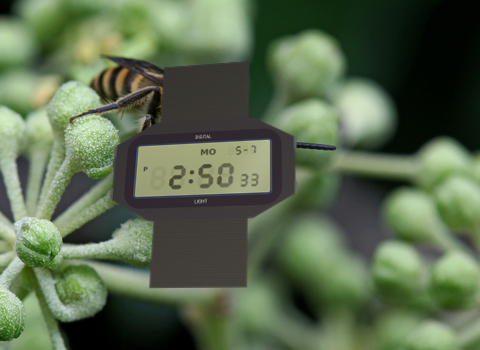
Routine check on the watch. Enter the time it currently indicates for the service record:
2:50:33
